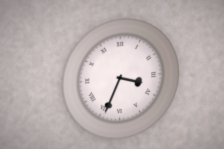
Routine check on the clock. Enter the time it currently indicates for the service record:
3:34
